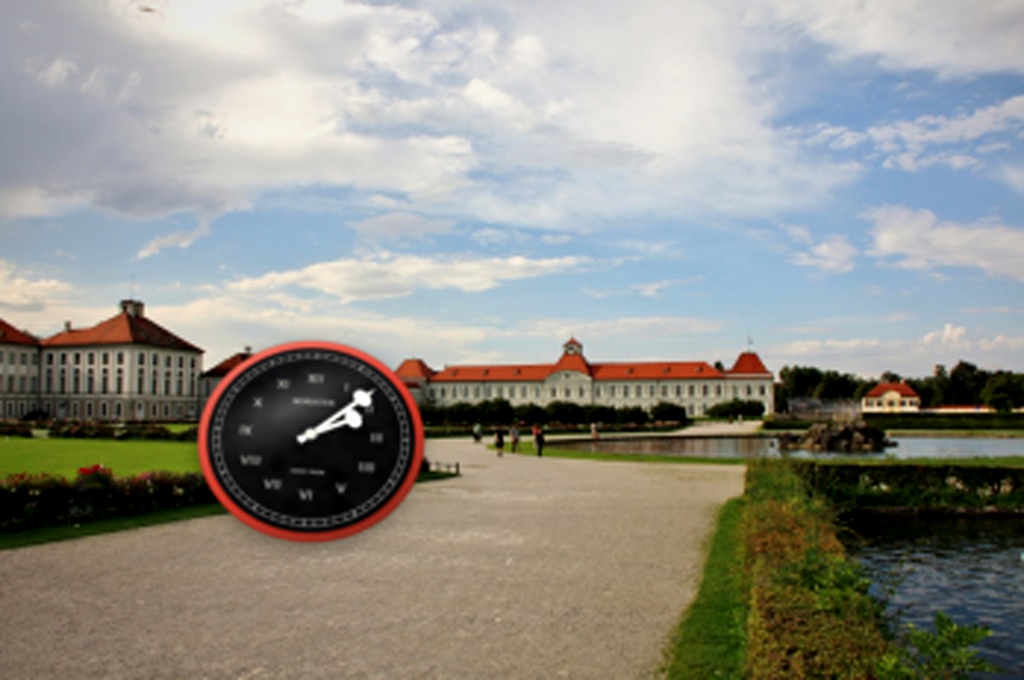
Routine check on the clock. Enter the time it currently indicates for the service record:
2:08
